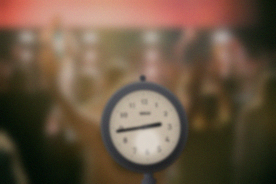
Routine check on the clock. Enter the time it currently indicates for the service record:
2:44
